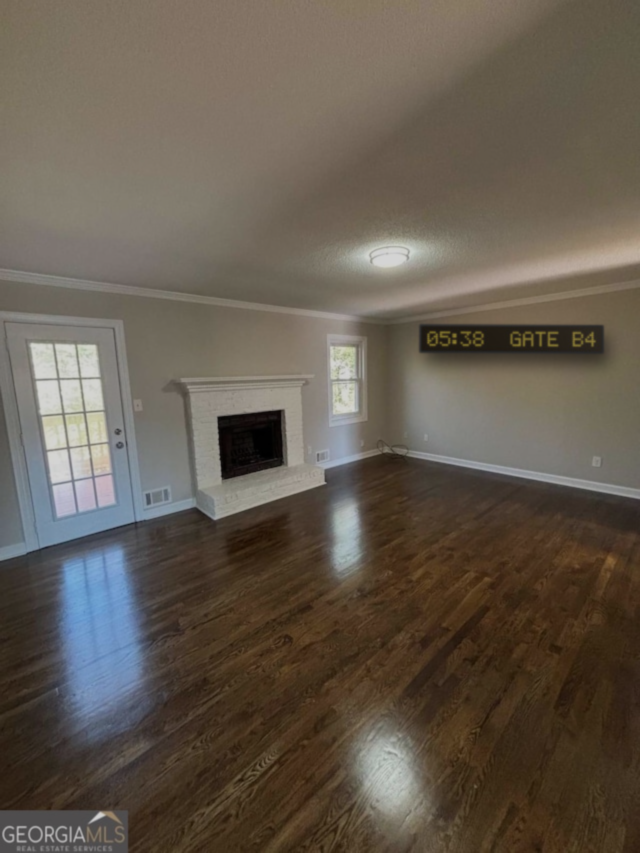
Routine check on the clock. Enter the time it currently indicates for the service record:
5:38
